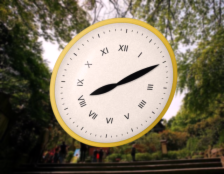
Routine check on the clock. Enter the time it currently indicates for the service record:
8:10
